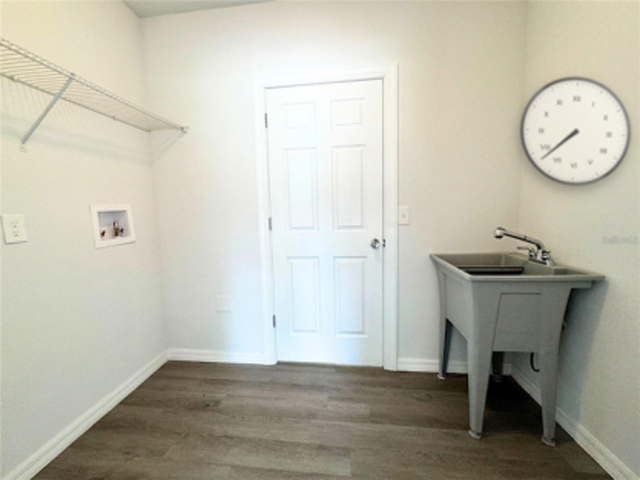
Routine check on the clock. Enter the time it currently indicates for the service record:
7:38
